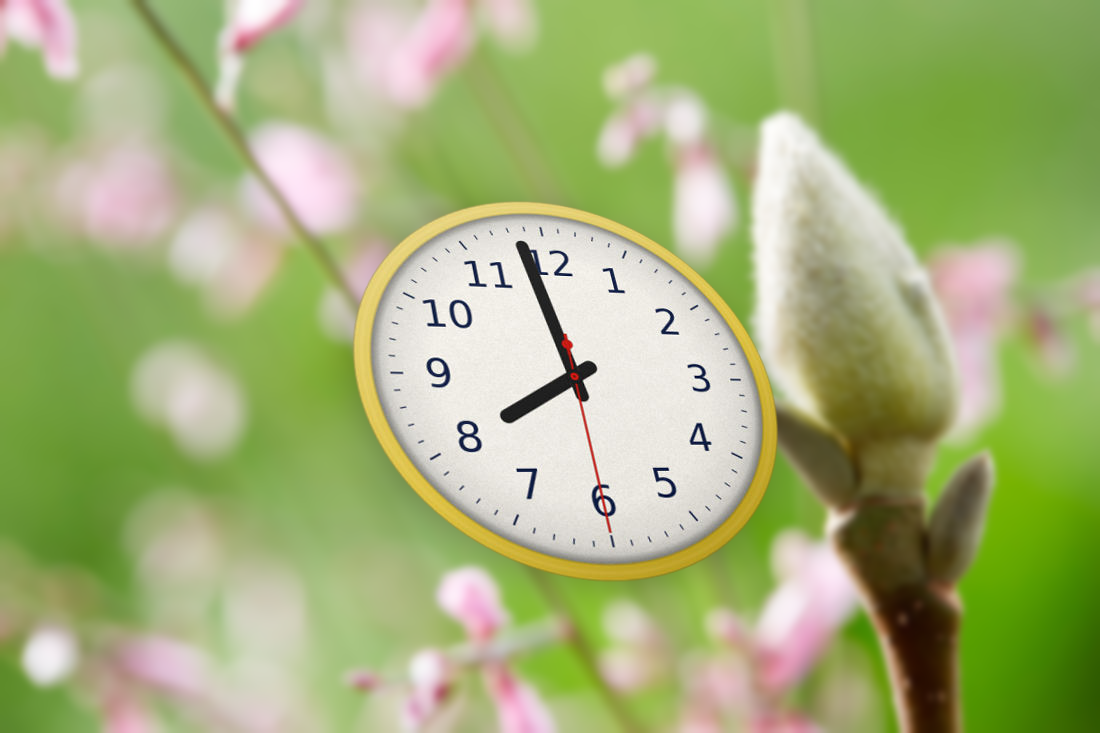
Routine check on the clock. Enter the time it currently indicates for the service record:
7:58:30
